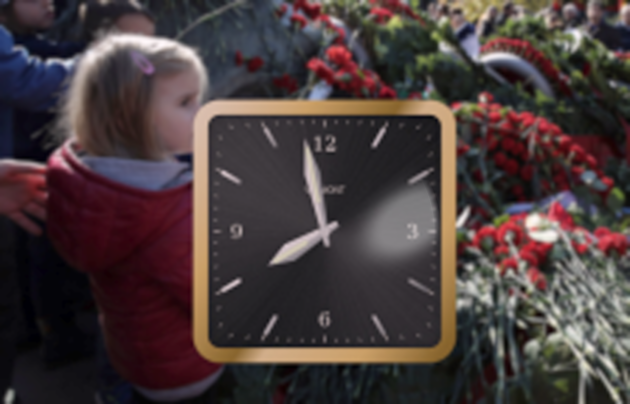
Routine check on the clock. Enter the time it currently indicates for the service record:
7:58
